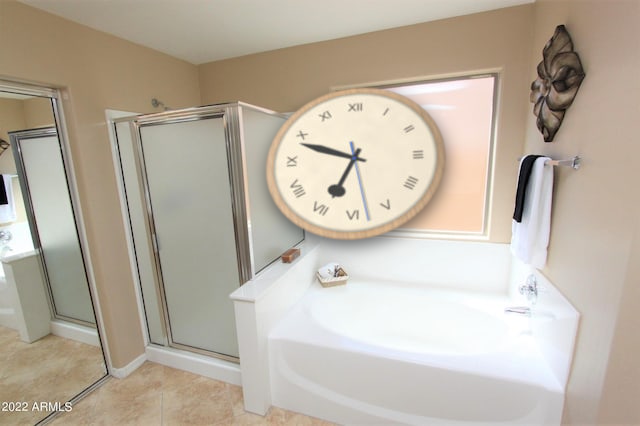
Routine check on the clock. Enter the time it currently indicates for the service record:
6:48:28
